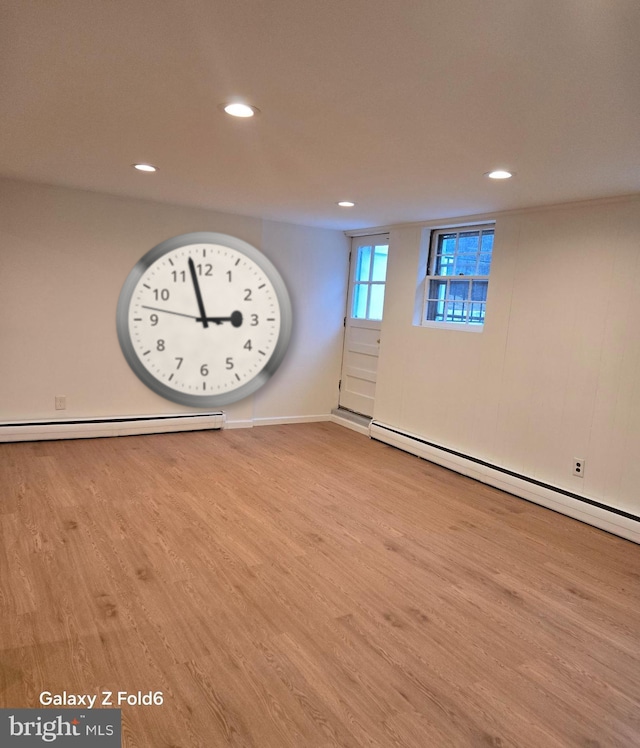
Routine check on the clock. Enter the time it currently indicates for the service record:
2:57:47
